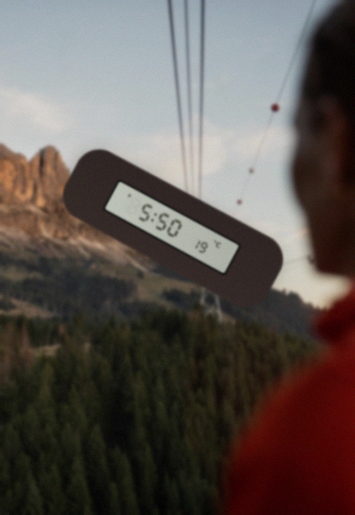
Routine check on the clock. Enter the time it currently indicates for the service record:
5:50
